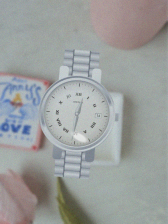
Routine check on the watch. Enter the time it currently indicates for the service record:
12:31
